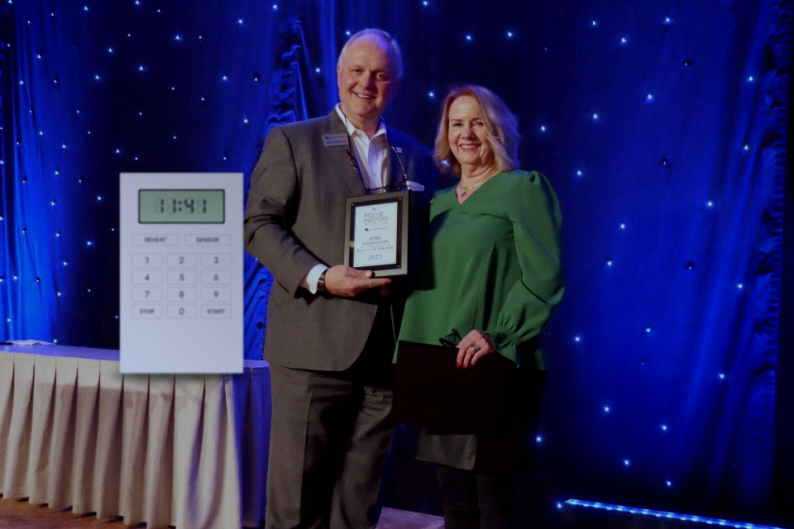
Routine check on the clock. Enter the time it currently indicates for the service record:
11:41
